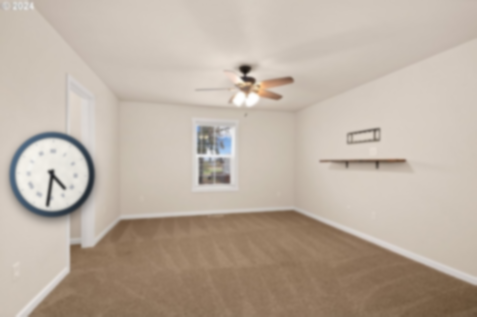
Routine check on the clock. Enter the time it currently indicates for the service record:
4:31
